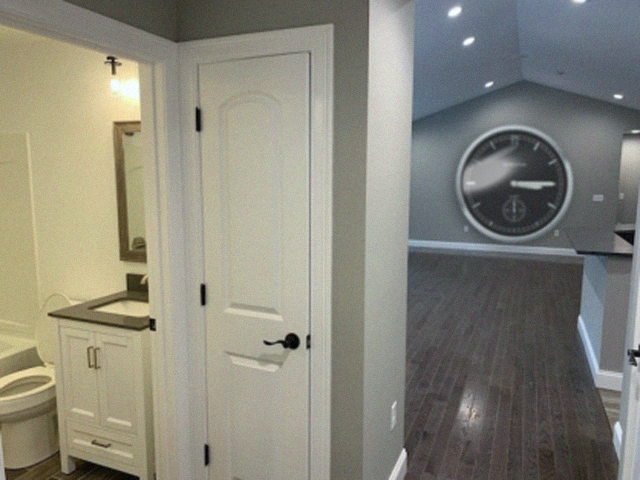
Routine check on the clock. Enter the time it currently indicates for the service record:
3:15
